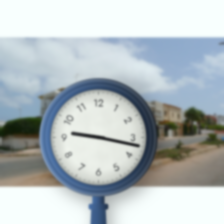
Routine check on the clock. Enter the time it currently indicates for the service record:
9:17
